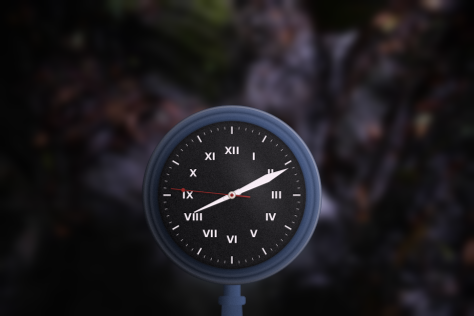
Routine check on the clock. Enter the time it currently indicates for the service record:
8:10:46
